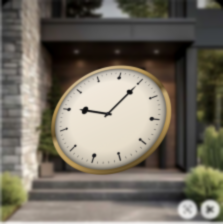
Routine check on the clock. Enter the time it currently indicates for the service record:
9:05
